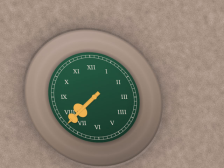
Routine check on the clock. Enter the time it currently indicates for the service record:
7:38
